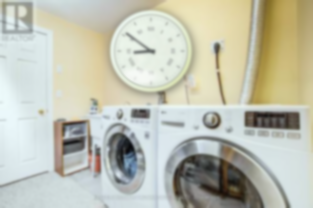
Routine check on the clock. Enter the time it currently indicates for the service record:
8:51
